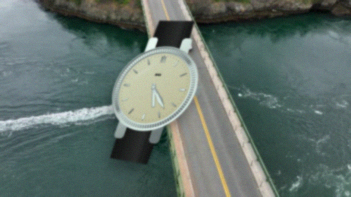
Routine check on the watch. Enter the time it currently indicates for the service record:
5:23
